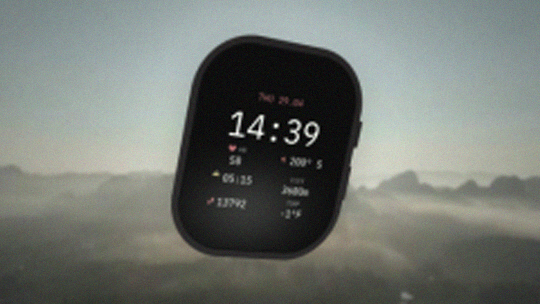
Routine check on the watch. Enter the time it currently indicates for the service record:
14:39
